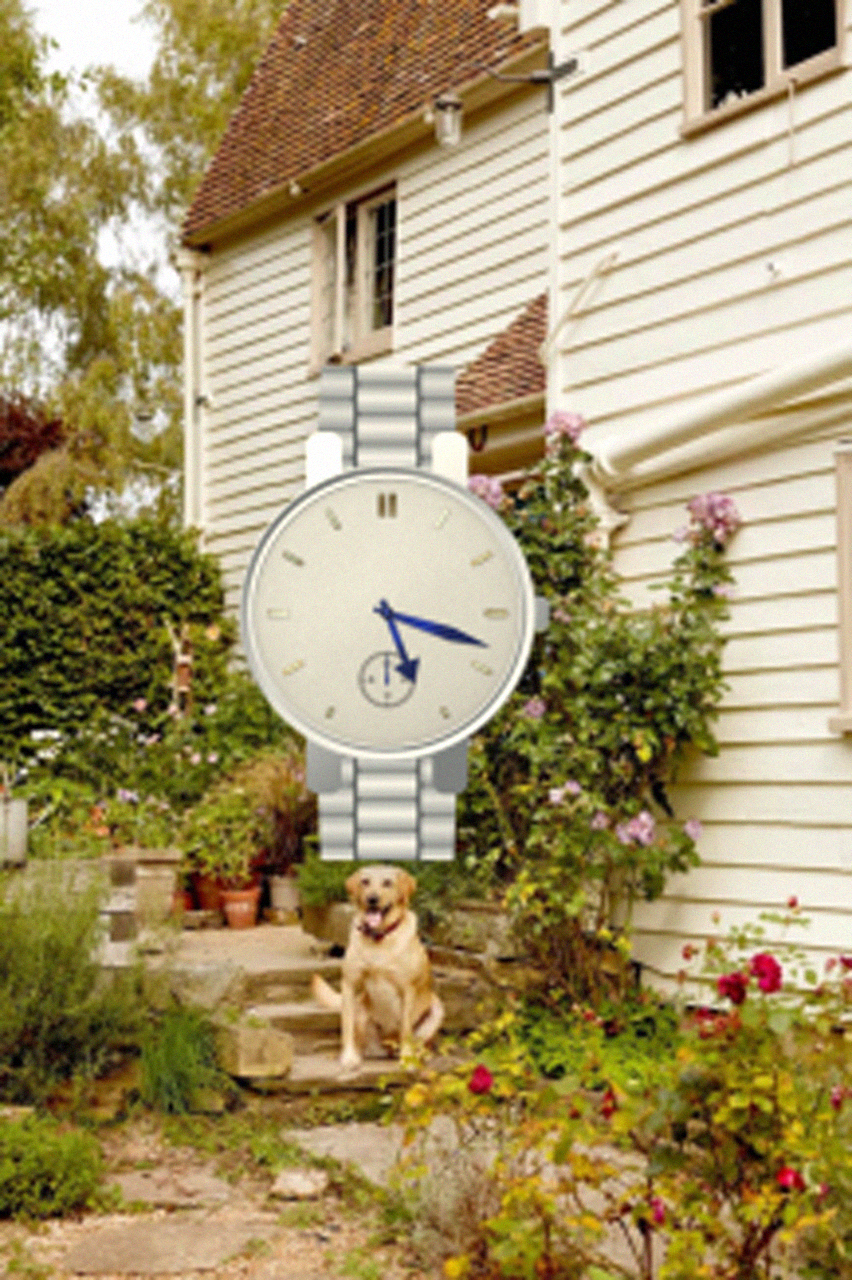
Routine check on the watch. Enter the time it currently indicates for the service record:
5:18
